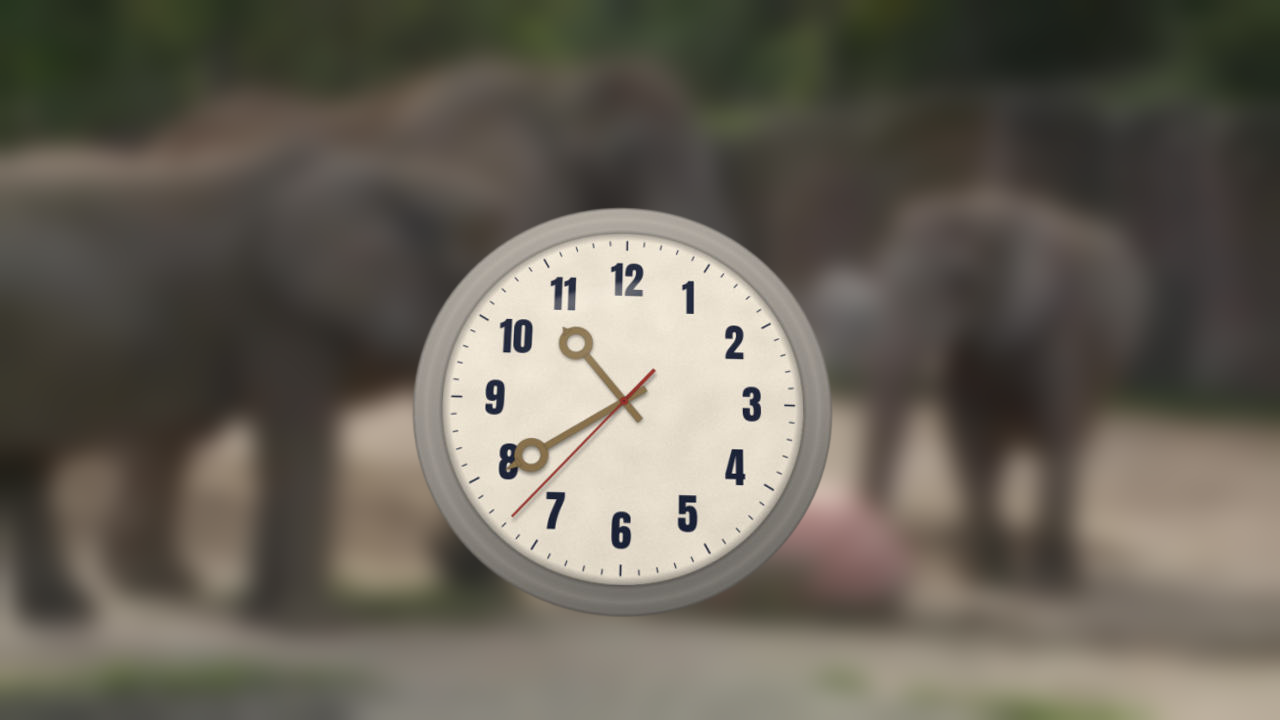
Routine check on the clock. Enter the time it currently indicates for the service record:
10:39:37
